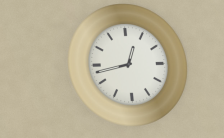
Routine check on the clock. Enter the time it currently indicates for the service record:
12:43
